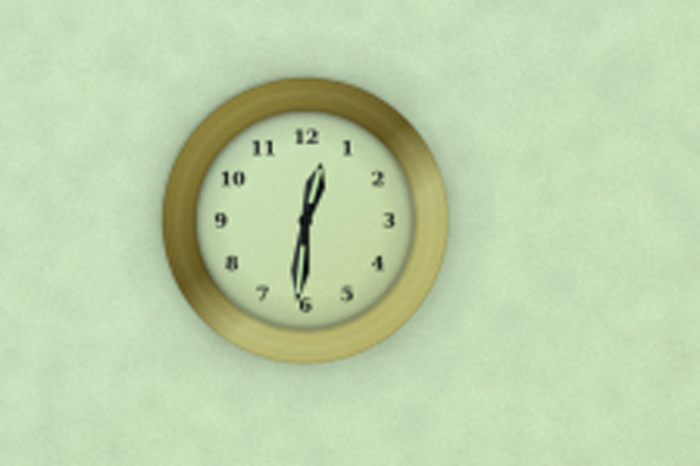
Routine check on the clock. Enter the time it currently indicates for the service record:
12:31
